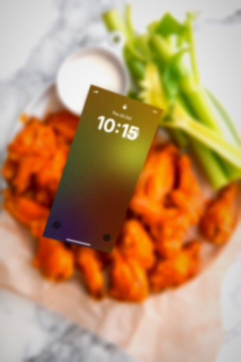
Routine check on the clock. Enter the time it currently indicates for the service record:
10:15
